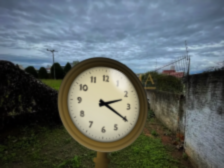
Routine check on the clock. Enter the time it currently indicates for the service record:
2:20
